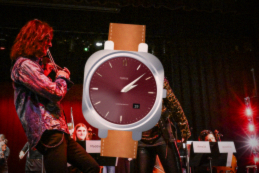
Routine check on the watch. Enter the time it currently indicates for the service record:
2:08
